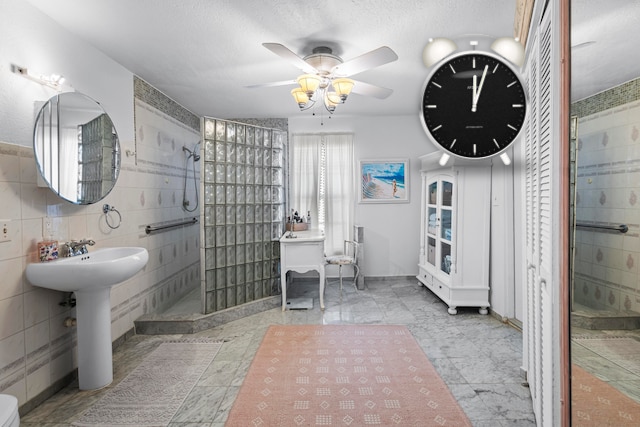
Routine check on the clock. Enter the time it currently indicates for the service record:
12:03
